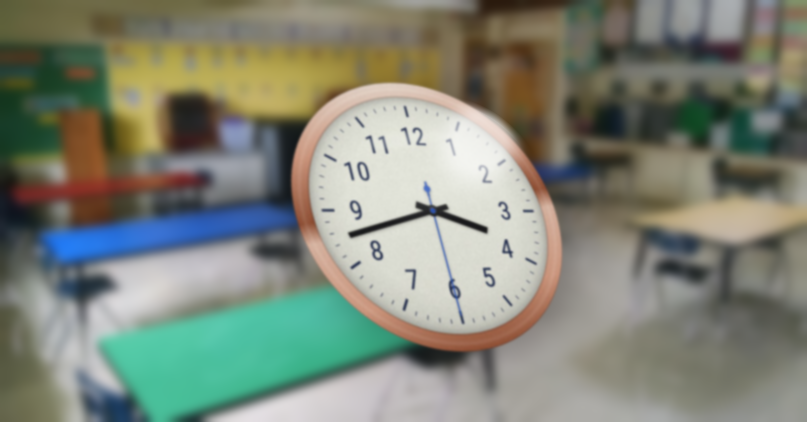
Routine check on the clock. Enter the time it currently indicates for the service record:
3:42:30
